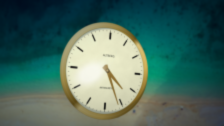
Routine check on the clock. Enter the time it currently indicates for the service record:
4:26
